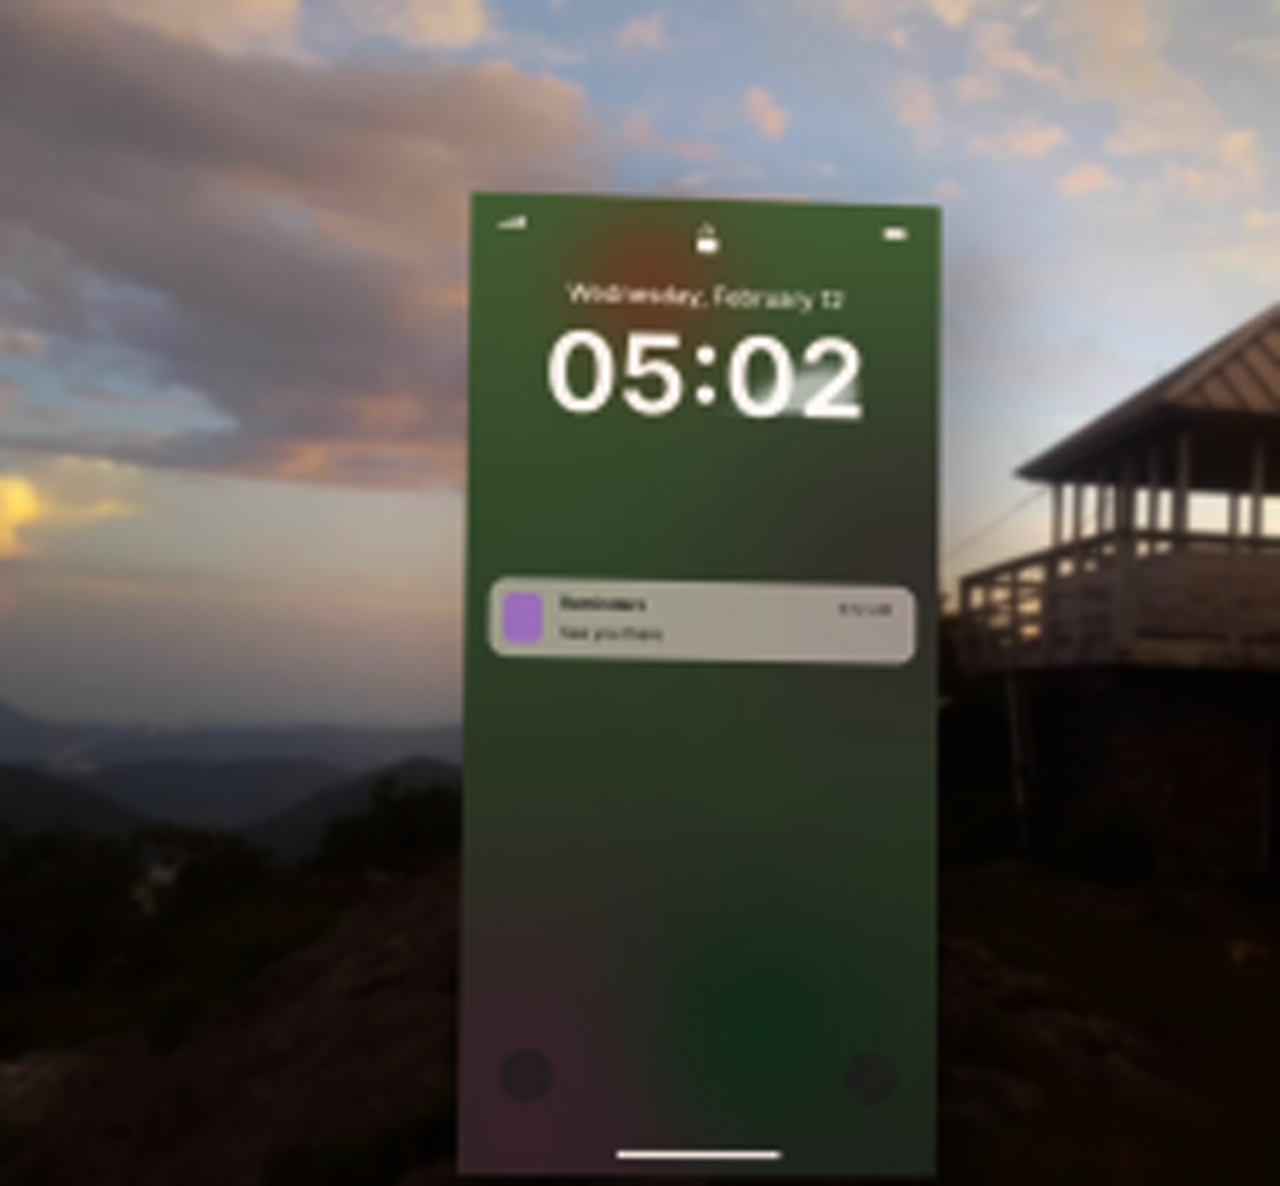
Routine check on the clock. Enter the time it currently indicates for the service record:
5:02
